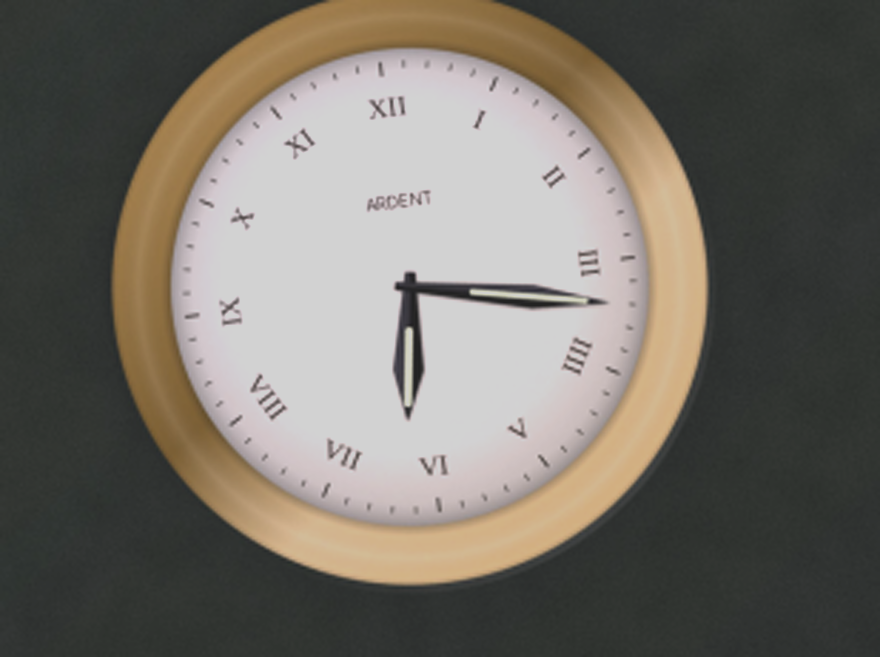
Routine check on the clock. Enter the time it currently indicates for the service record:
6:17
